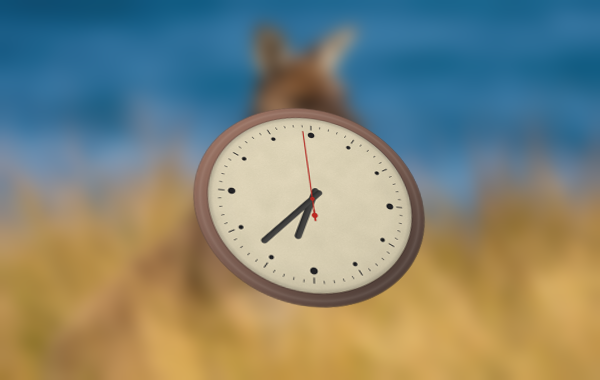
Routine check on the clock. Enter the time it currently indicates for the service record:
6:36:59
